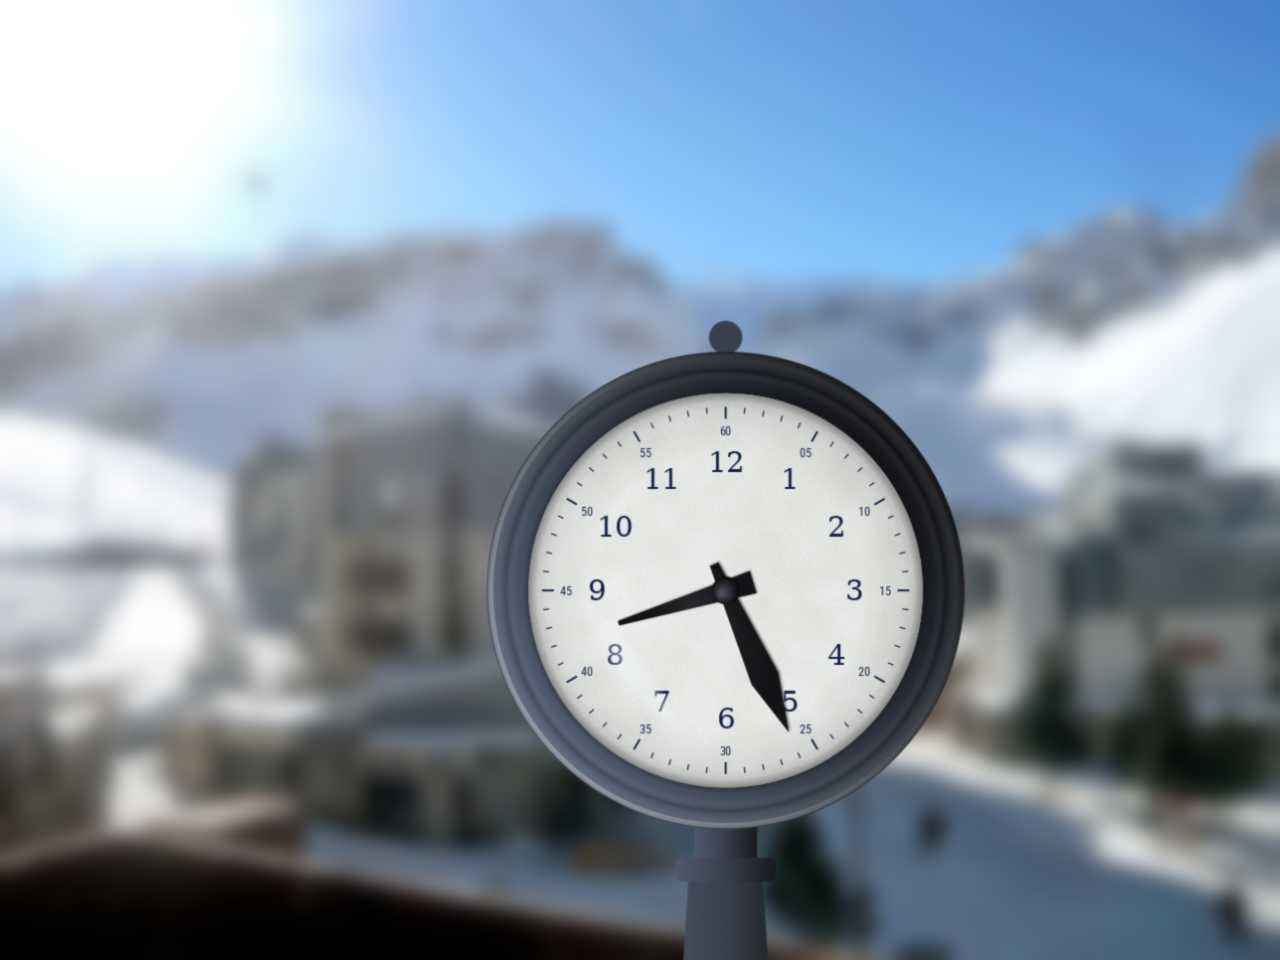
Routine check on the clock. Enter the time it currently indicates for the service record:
8:26
